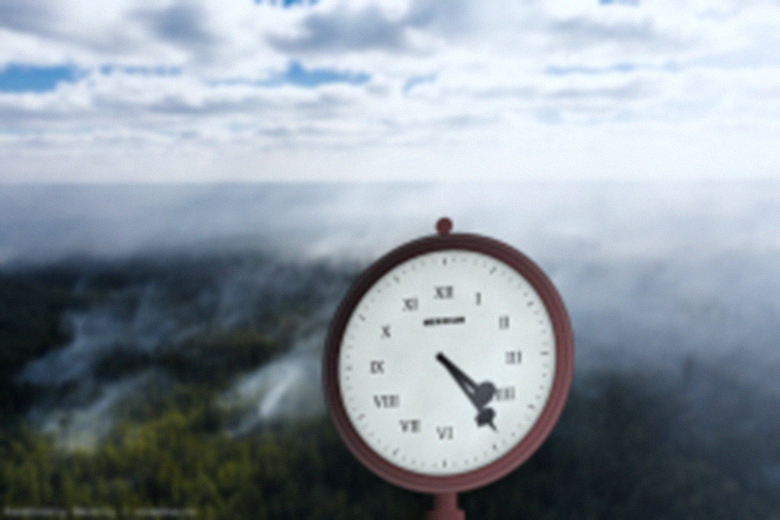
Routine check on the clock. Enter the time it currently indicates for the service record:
4:24
